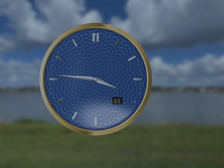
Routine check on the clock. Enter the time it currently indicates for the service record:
3:46
